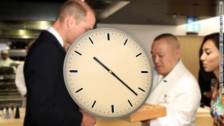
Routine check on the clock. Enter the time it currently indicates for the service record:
10:22
